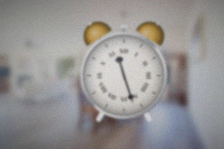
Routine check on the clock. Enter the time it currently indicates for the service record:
11:27
